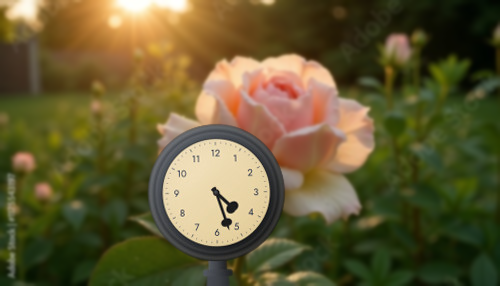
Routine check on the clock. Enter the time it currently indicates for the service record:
4:27
